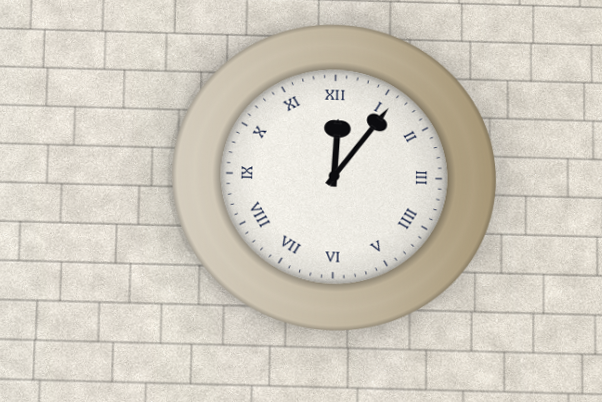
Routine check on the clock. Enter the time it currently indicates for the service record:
12:06
